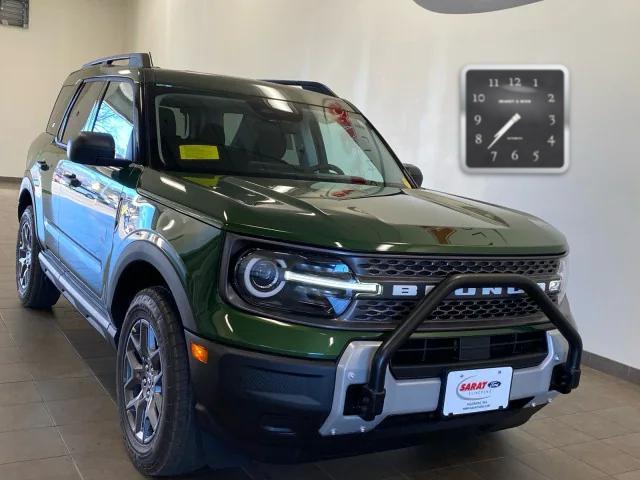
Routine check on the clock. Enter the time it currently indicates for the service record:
7:37
